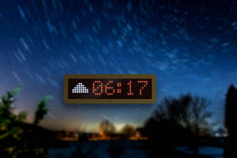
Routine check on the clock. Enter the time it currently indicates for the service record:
6:17
